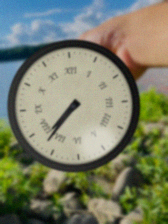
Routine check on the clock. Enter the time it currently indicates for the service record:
7:37
